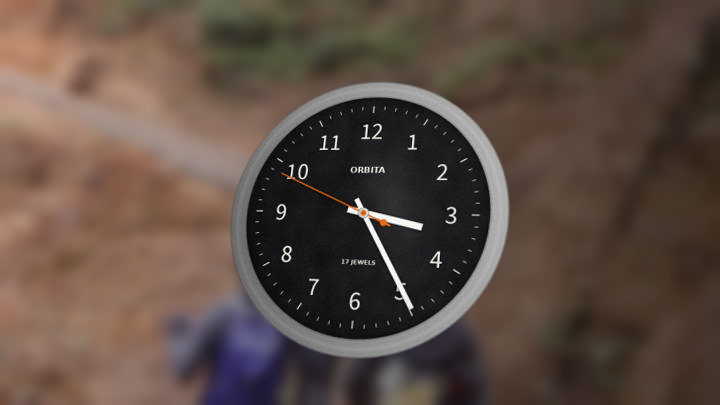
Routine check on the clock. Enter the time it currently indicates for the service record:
3:24:49
